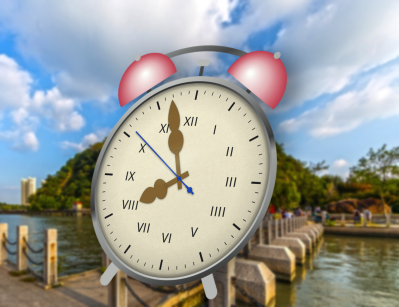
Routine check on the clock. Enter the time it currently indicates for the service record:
7:56:51
